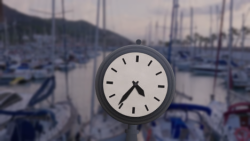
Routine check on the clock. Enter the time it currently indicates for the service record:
4:36
